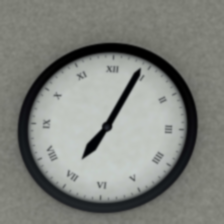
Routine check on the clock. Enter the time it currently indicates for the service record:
7:04
